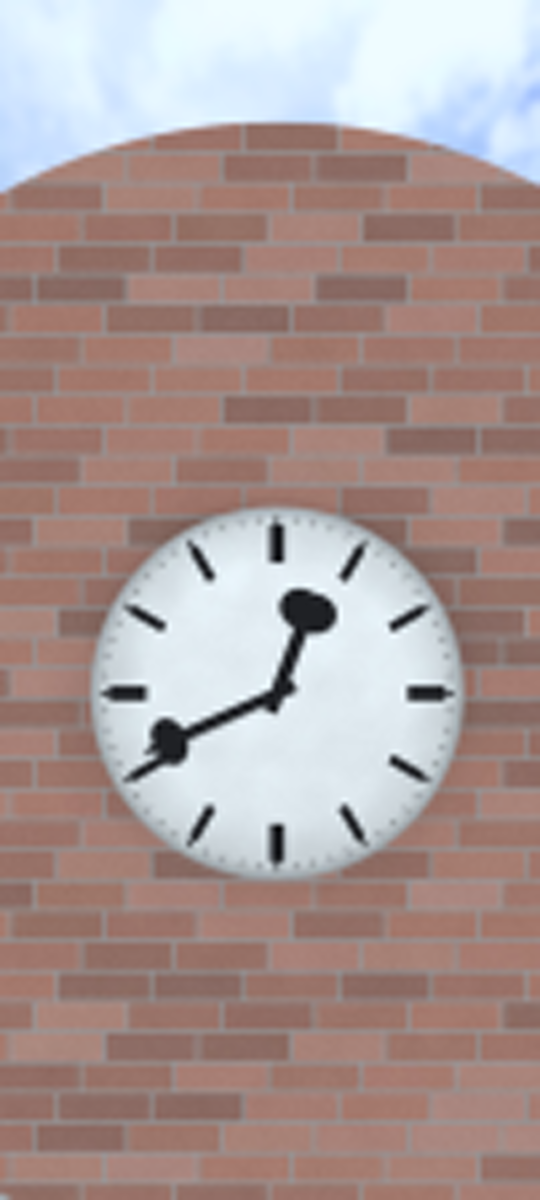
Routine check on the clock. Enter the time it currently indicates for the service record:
12:41
